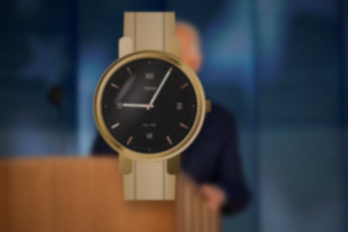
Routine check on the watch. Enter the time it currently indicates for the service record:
9:05
